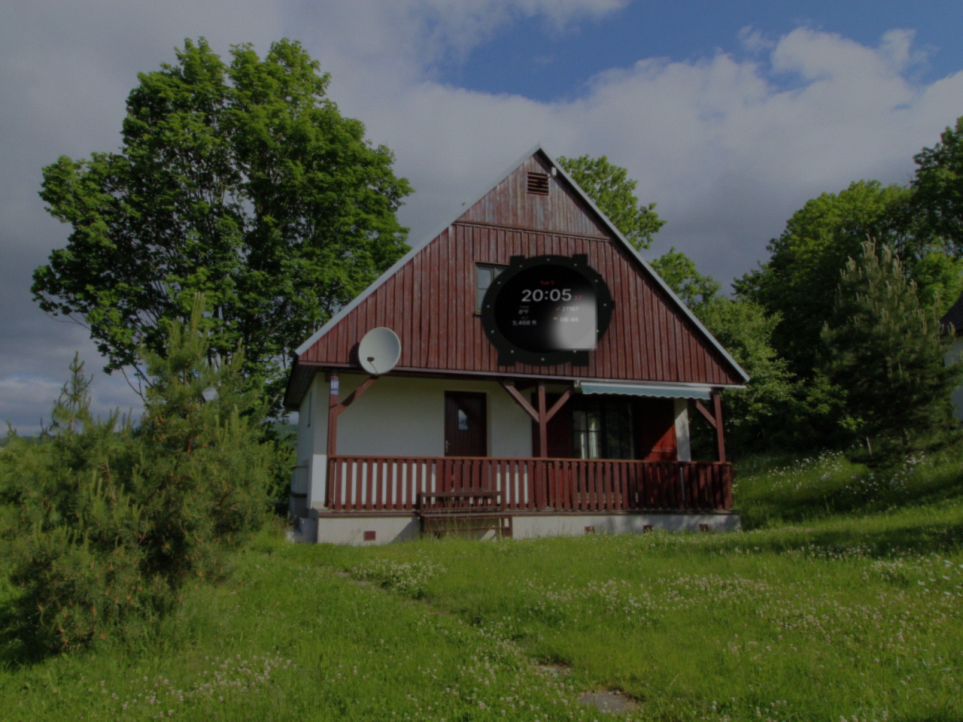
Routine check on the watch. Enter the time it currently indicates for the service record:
20:05
